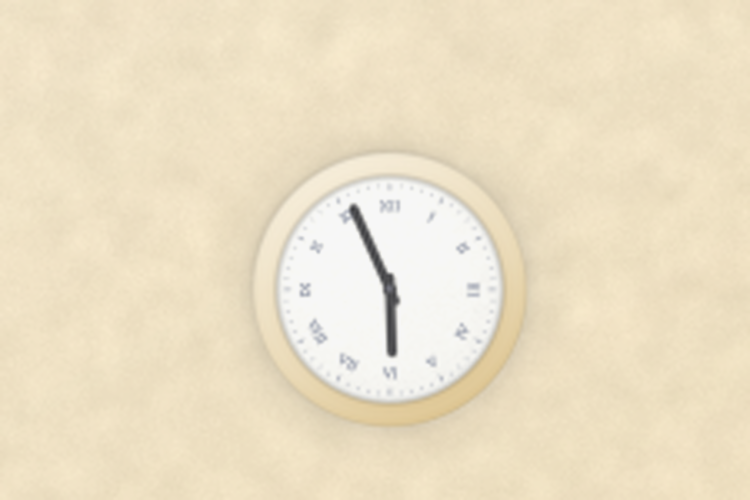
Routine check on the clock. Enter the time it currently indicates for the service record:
5:56
